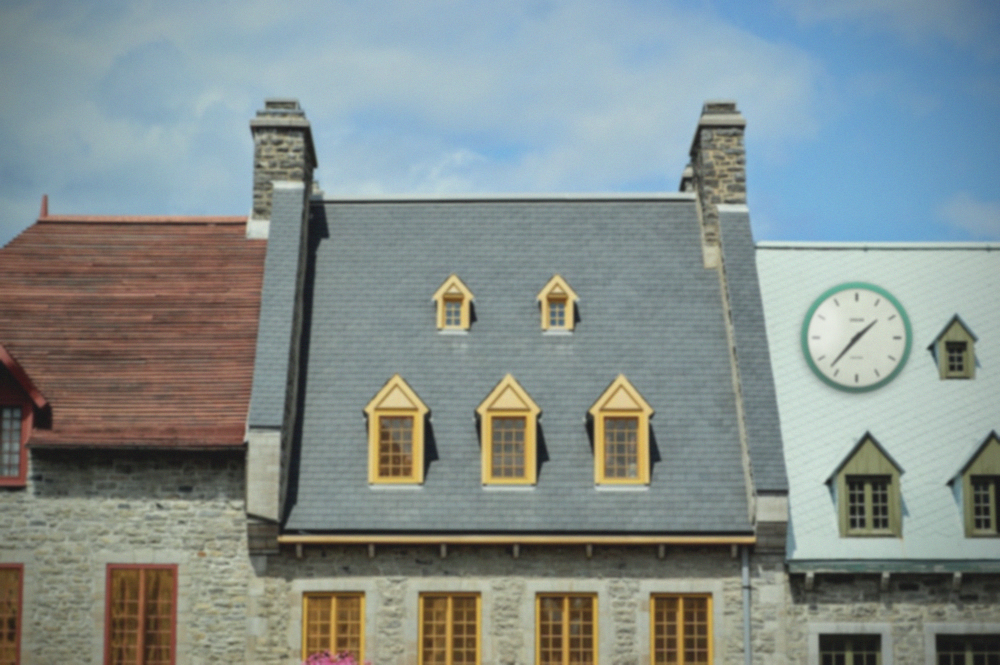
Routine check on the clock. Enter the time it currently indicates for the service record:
1:37
